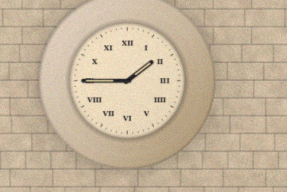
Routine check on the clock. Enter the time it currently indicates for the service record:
1:45
